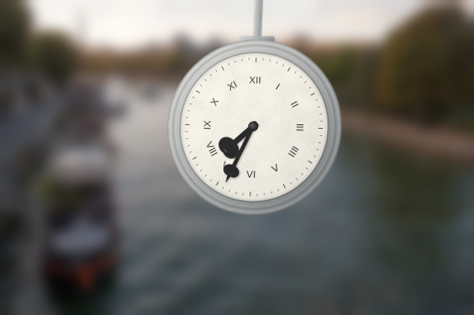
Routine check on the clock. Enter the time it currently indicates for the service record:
7:34
